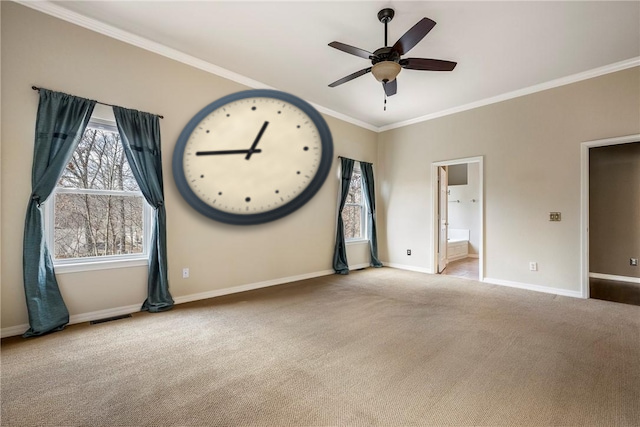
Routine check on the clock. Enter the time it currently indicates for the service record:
12:45
